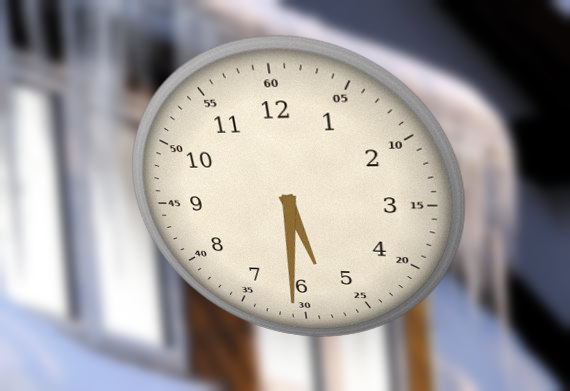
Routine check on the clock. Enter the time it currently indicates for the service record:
5:31
